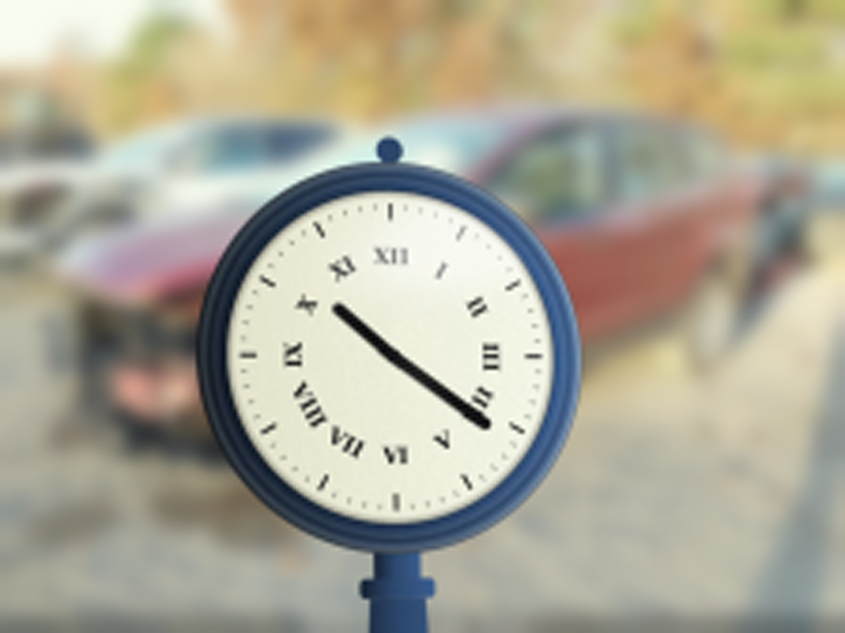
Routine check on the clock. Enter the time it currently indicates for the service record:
10:21
